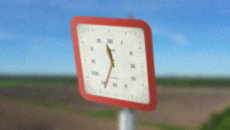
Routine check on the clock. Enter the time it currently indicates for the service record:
11:34
